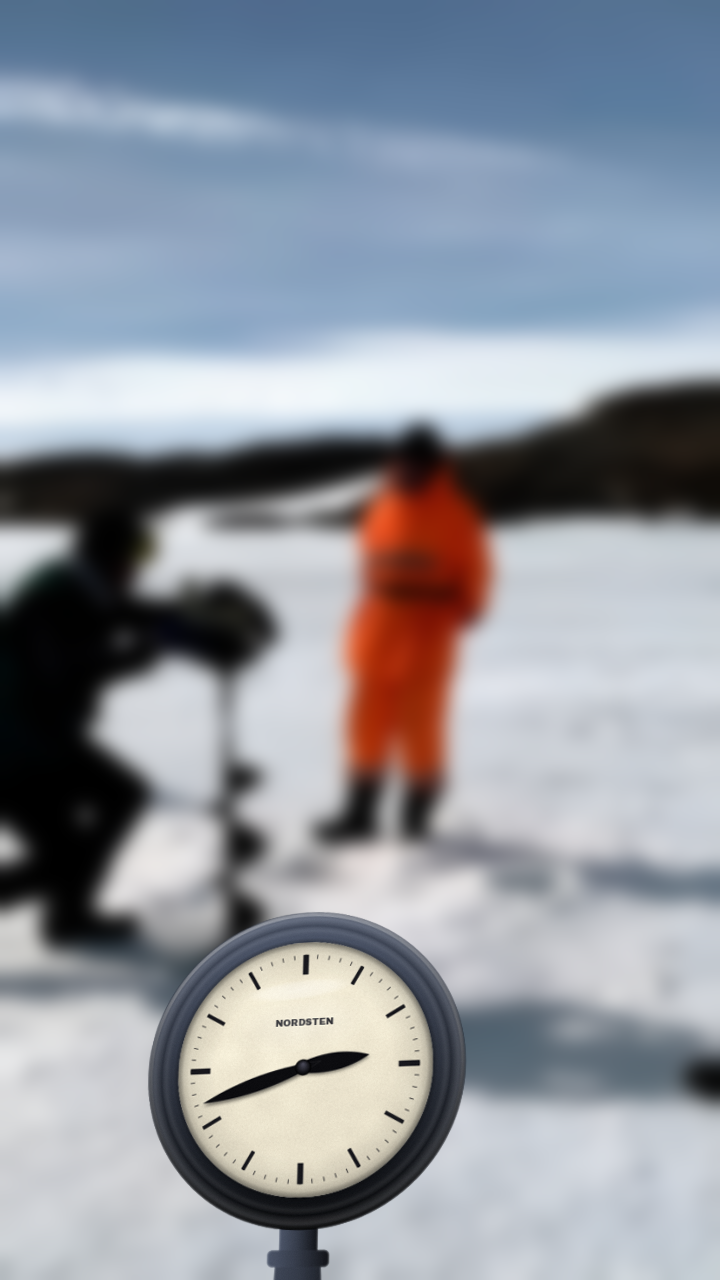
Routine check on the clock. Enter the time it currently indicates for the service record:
2:42
